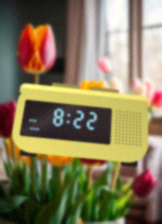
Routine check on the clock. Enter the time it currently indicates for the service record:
8:22
